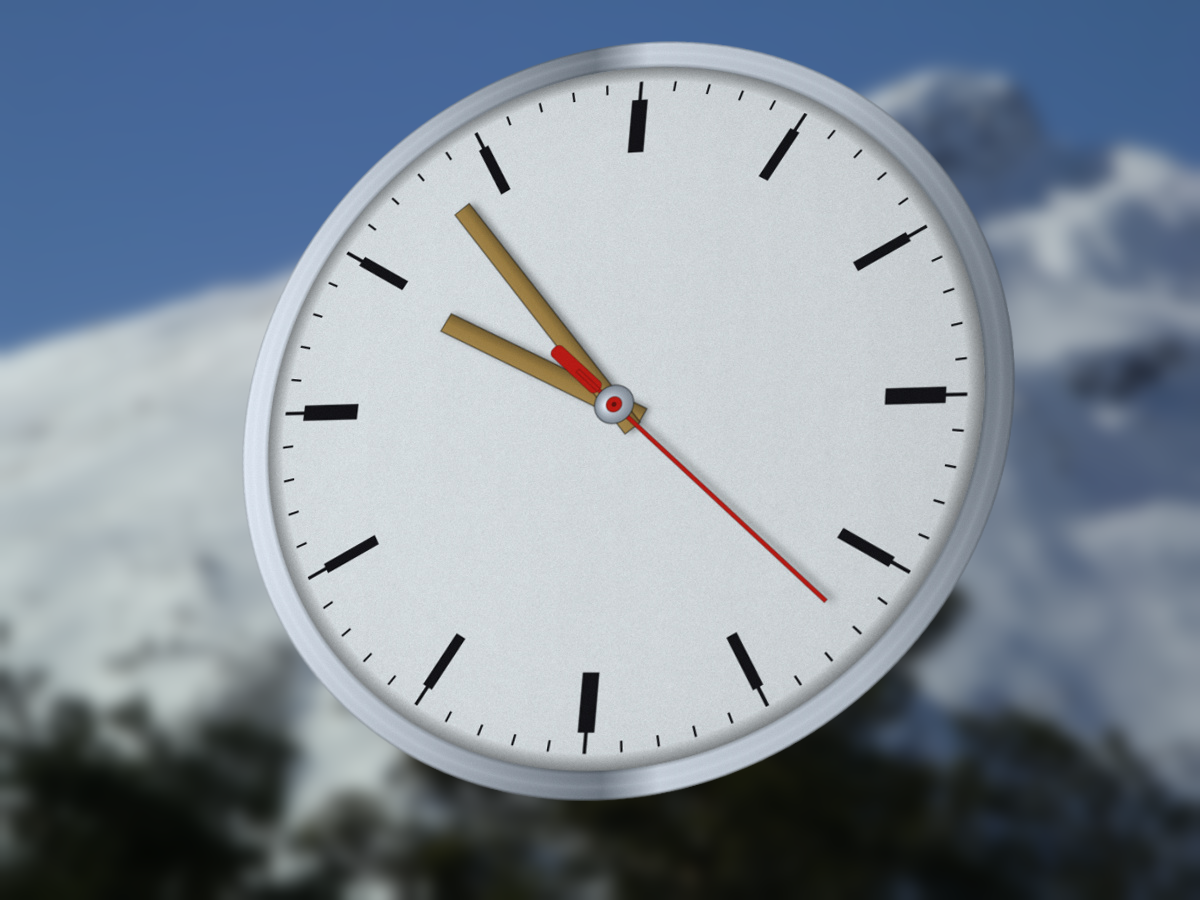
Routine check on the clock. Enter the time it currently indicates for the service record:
9:53:22
